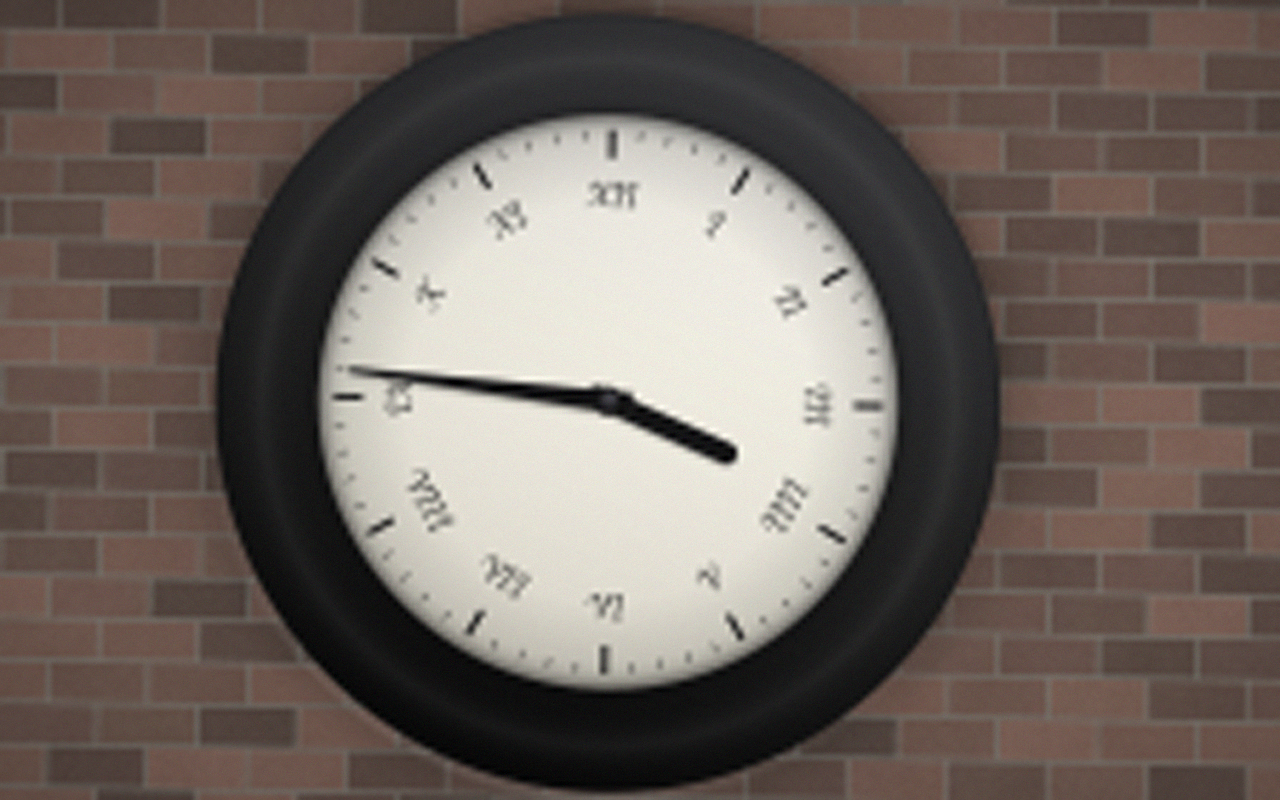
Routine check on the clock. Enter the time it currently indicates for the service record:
3:46
